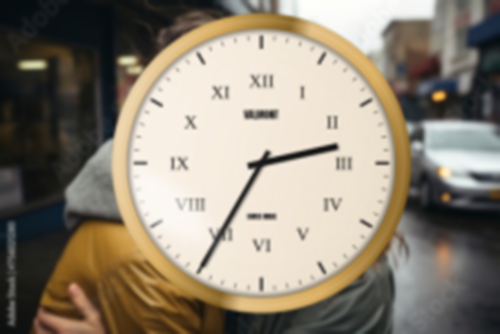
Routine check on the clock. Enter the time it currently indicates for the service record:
2:35
